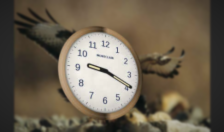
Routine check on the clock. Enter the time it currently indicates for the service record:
9:19
